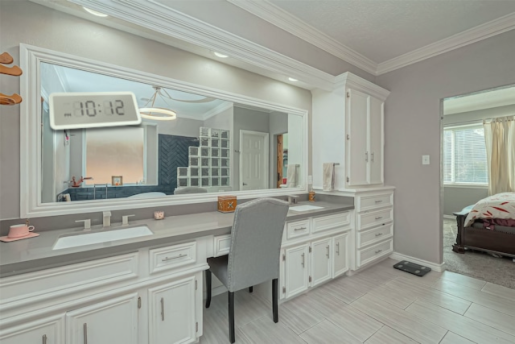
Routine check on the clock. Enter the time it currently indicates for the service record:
10:12
